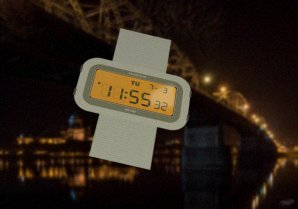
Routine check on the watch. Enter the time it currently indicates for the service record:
11:55:32
